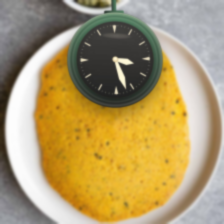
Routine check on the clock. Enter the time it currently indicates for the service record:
3:27
